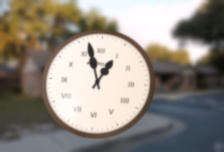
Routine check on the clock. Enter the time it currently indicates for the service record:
12:57
